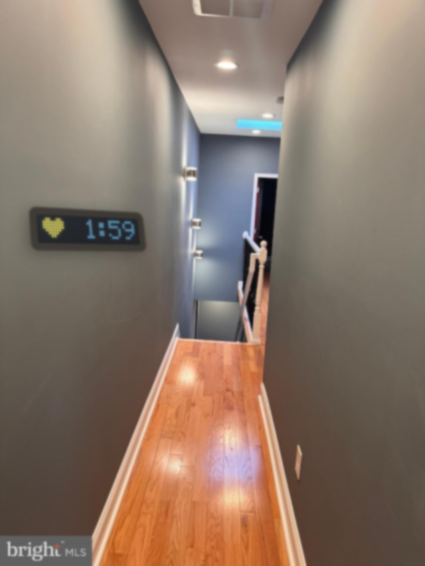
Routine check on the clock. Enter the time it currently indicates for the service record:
1:59
